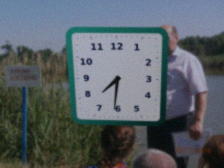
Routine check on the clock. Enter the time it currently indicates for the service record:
7:31
